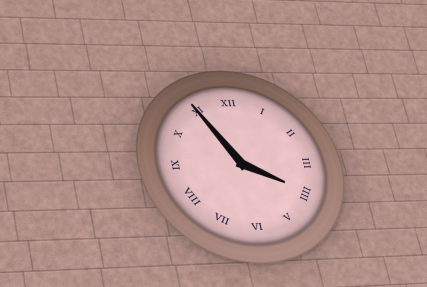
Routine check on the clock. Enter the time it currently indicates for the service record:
3:55
